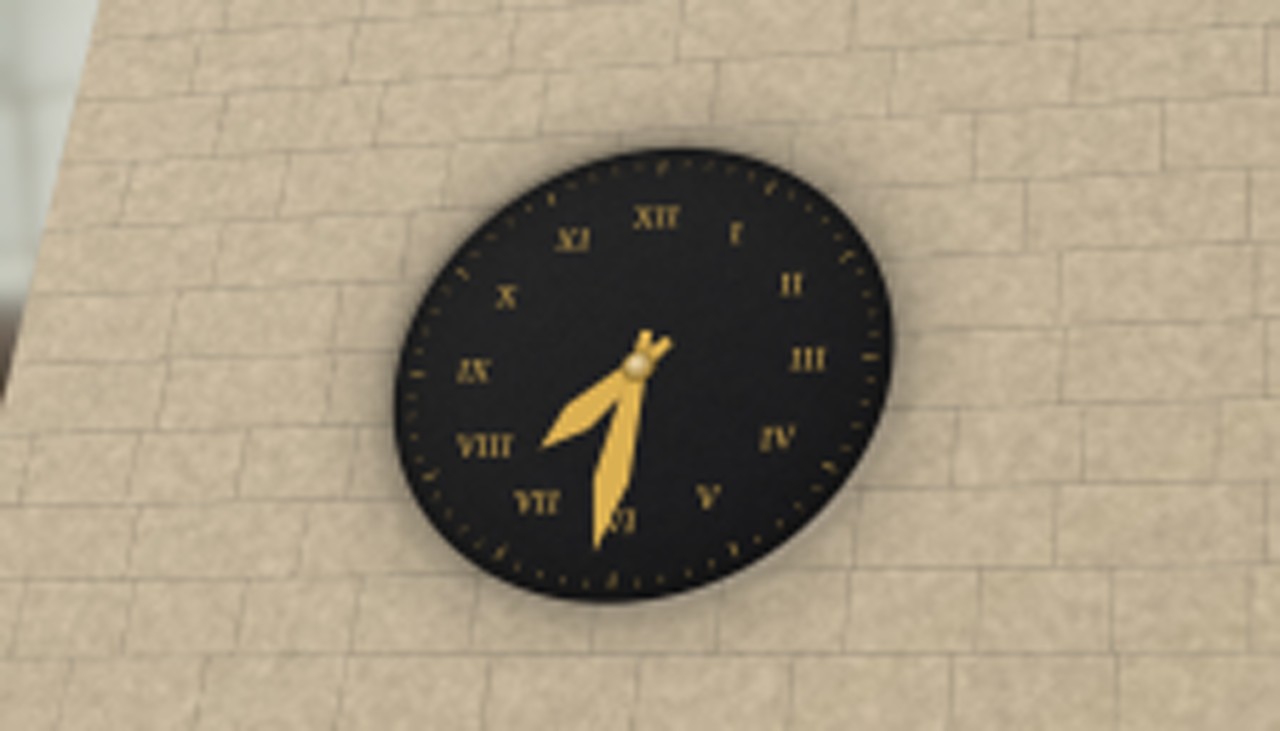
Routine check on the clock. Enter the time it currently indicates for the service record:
7:31
